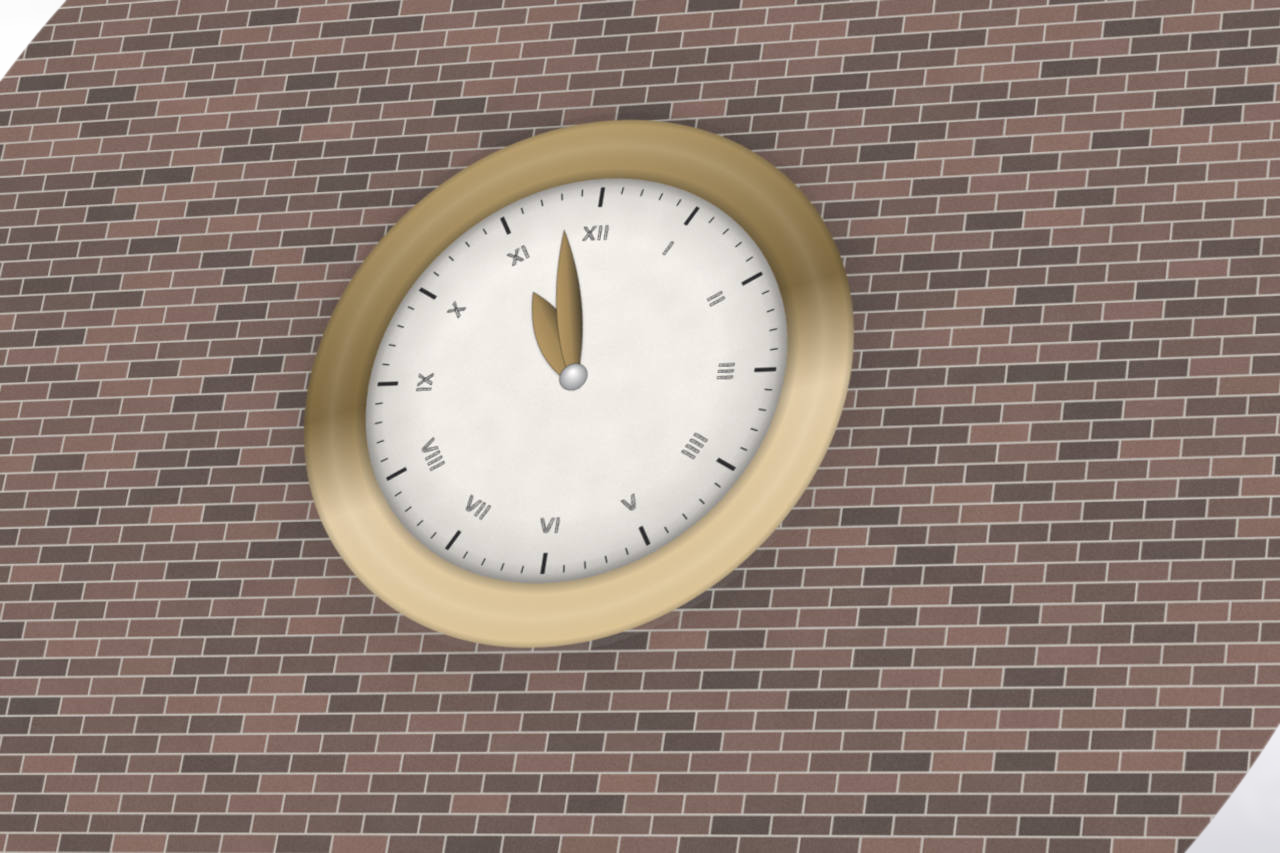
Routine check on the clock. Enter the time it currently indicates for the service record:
10:58
